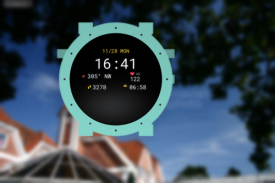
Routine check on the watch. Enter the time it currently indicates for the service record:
16:41
